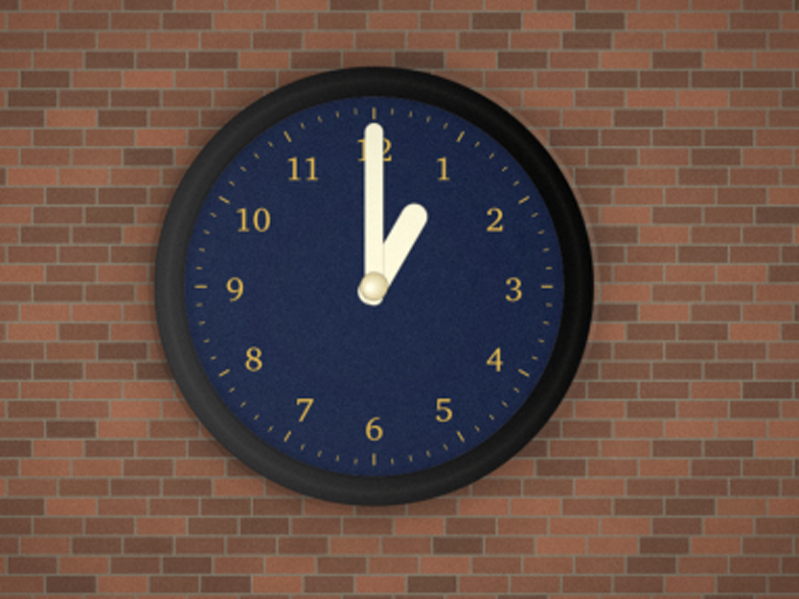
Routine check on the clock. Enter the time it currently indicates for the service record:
1:00
